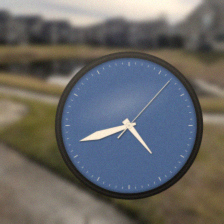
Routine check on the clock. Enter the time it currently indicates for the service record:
4:42:07
